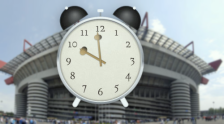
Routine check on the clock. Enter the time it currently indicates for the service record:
9:59
